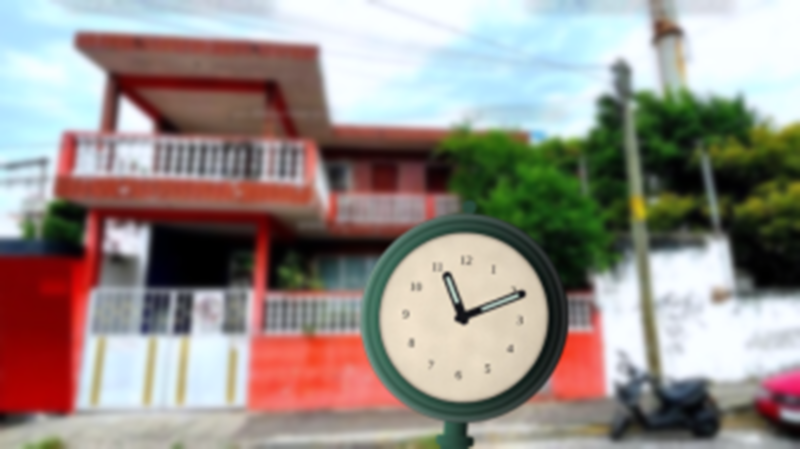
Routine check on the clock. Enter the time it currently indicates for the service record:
11:11
